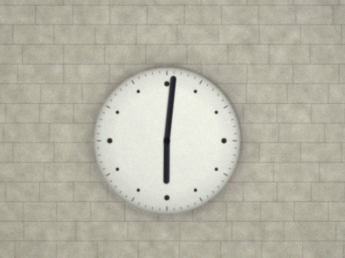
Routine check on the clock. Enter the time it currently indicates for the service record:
6:01
